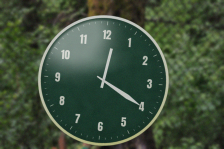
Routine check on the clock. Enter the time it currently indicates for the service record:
12:20
